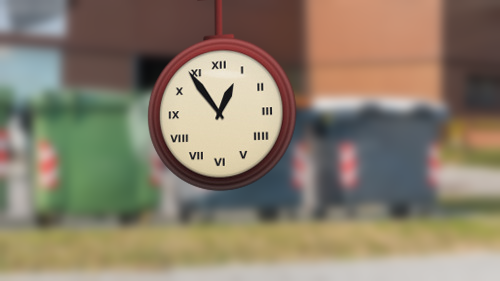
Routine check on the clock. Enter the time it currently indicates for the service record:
12:54
